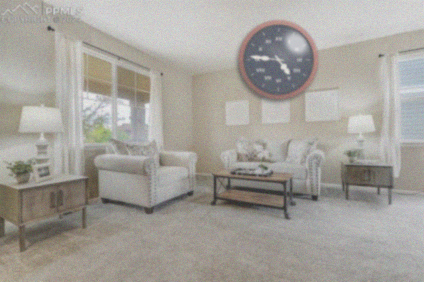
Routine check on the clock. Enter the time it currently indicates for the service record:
4:46
